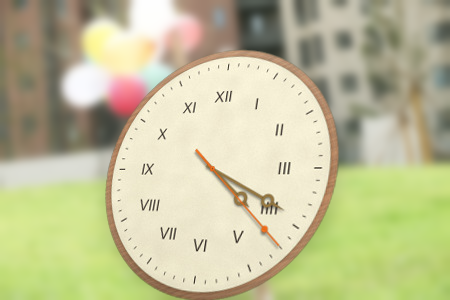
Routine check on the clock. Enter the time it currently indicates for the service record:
4:19:22
